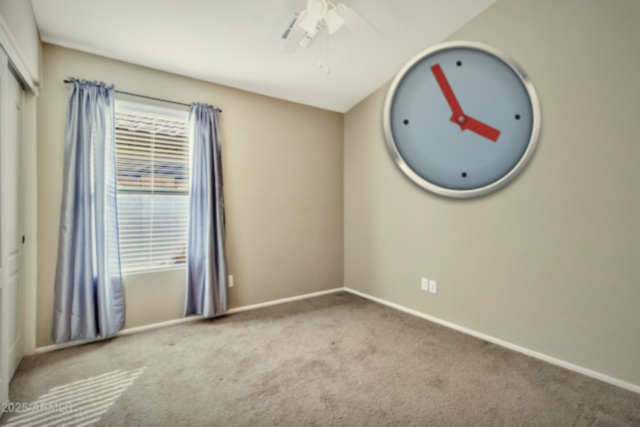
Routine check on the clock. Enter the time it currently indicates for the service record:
3:56
